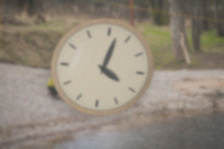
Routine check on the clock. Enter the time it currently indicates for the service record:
4:02
